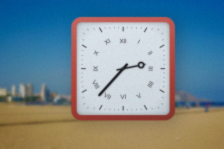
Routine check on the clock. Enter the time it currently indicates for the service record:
2:37
